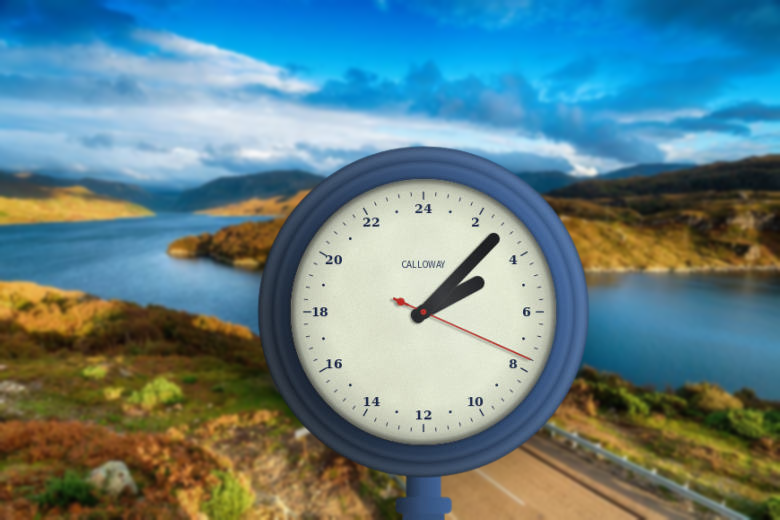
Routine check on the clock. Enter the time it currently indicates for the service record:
4:07:19
